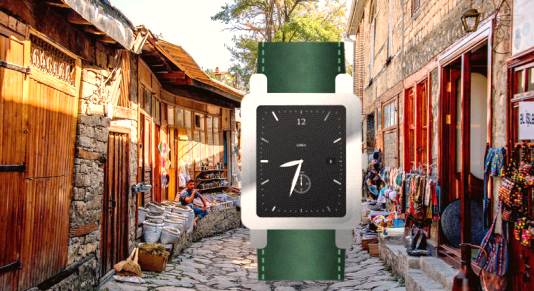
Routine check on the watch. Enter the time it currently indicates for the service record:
8:33
